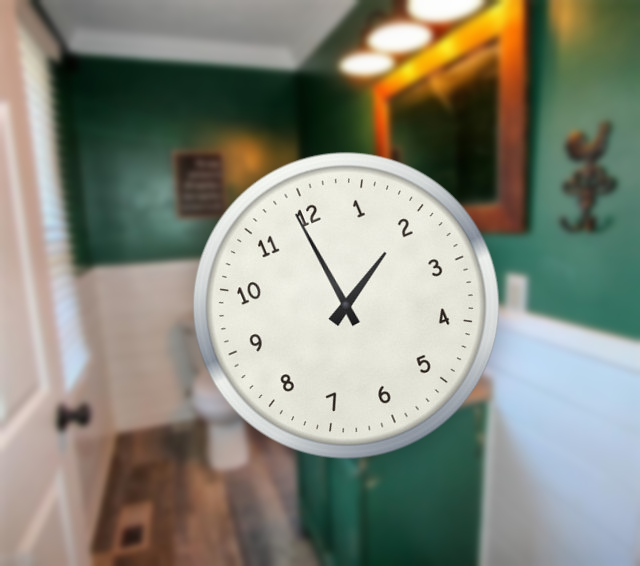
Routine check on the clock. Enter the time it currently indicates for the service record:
1:59
